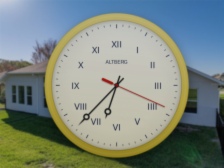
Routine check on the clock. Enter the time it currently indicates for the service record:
6:37:19
